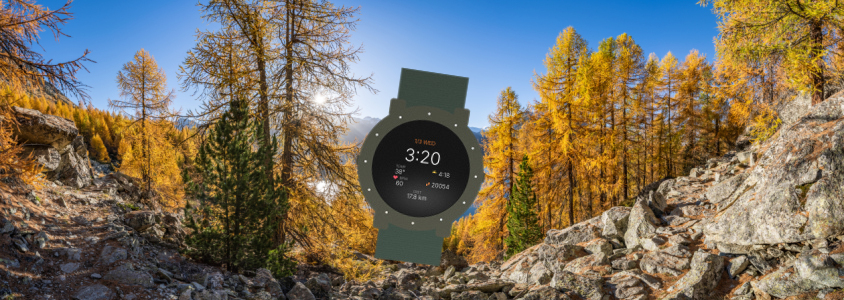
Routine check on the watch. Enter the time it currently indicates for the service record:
3:20
